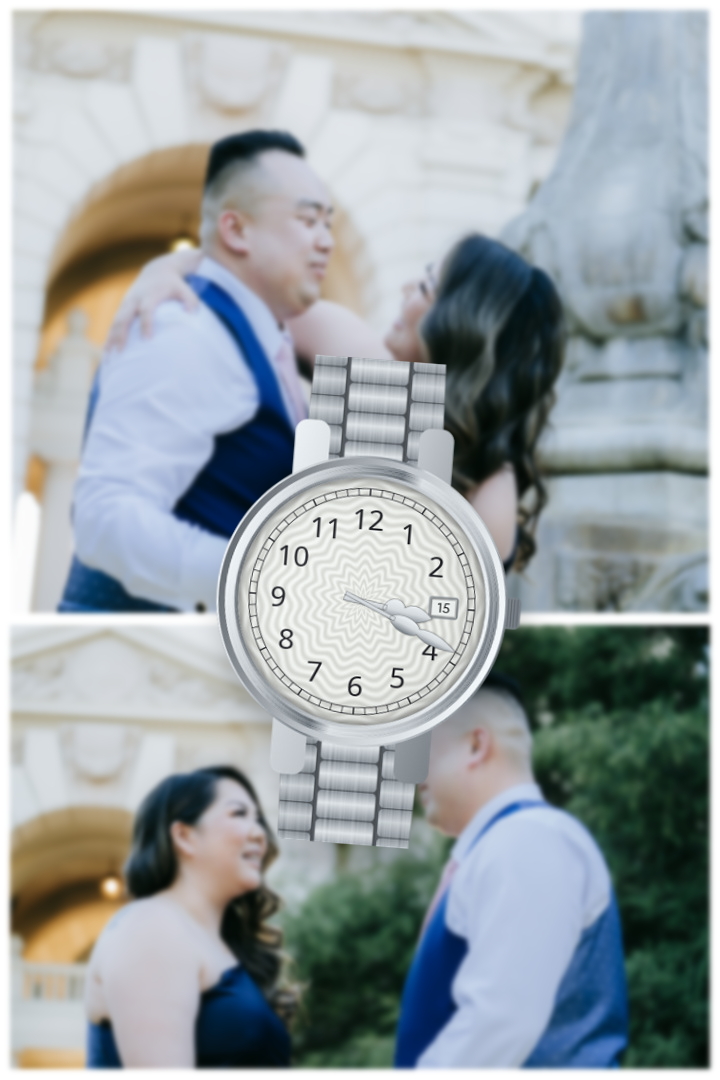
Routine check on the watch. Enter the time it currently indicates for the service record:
3:19
